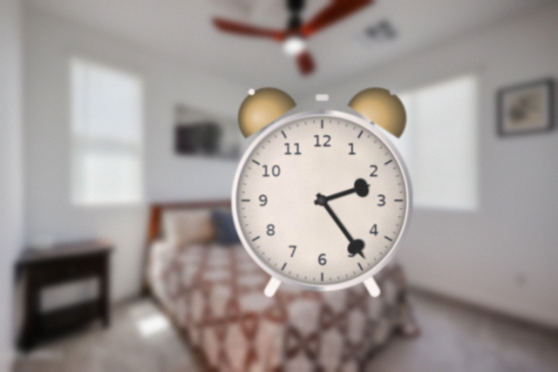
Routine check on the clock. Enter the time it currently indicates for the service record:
2:24
